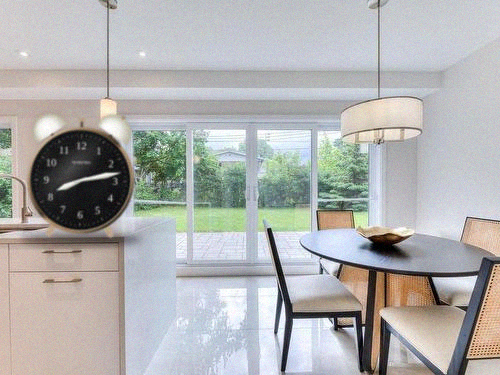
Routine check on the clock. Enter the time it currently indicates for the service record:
8:13
